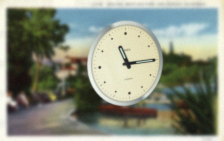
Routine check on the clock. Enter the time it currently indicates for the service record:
11:15
